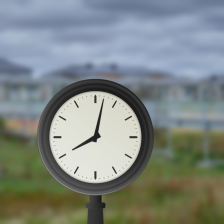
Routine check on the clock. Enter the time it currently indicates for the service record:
8:02
